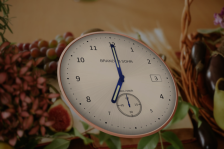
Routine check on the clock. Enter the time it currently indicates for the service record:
7:00
